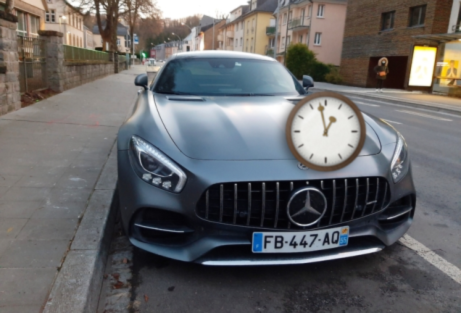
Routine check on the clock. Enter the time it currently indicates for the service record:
12:58
